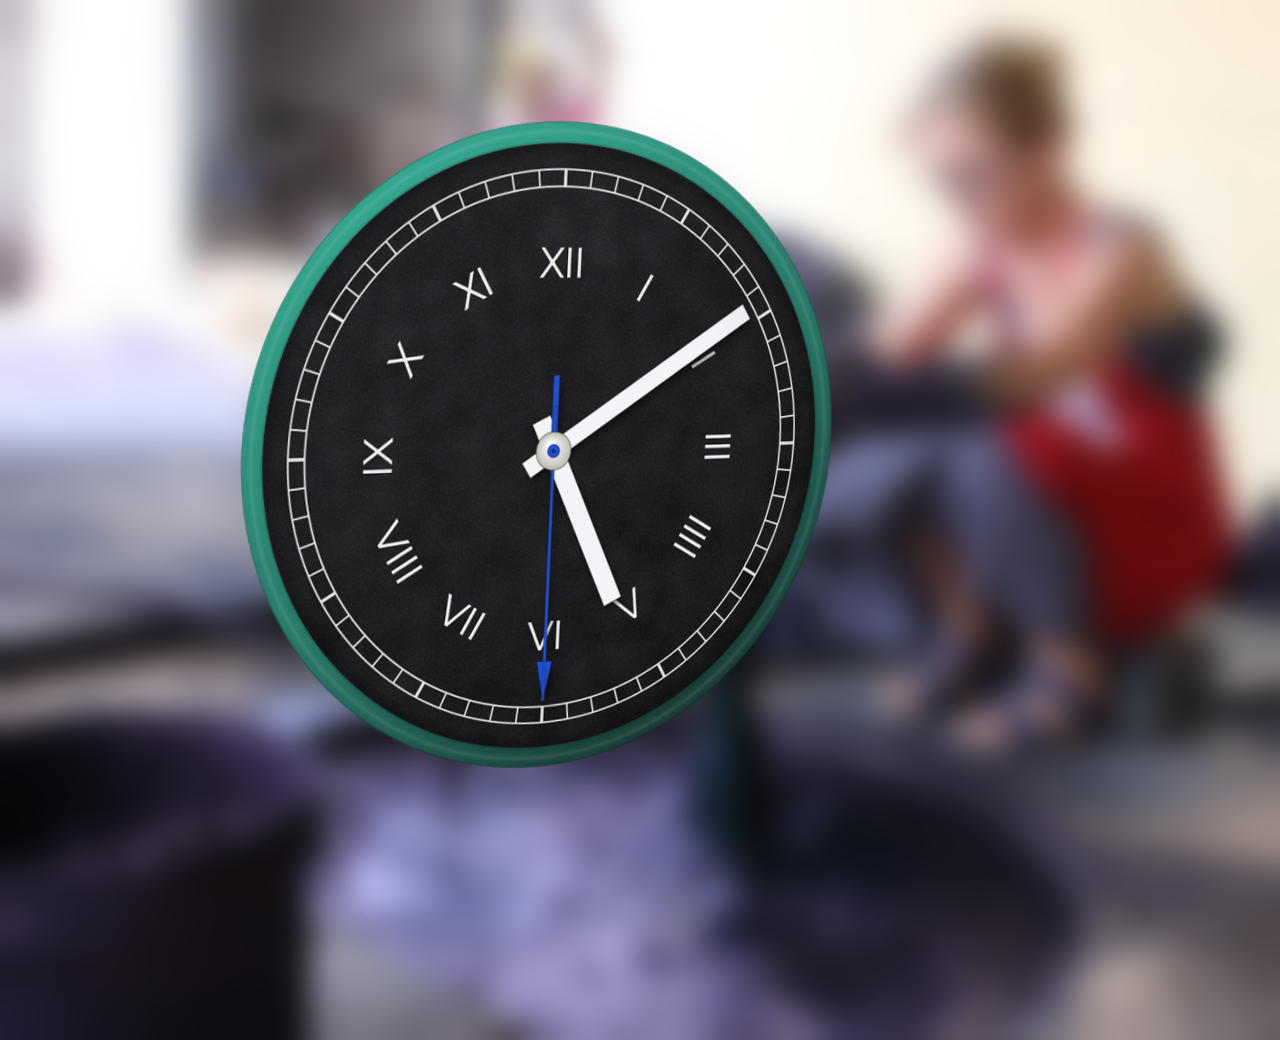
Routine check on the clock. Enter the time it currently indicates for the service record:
5:09:30
